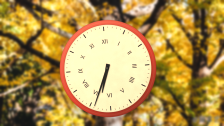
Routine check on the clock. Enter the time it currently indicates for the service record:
6:34
